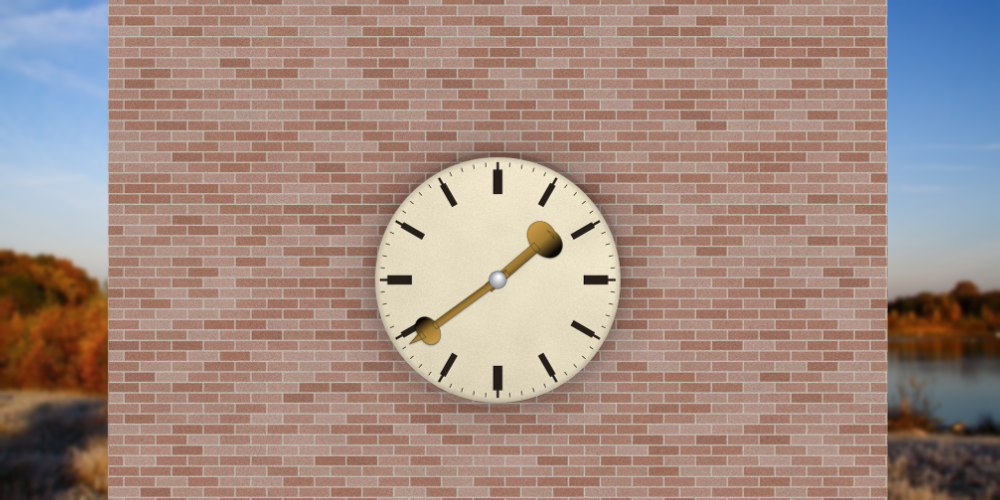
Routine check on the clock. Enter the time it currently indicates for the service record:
1:39
